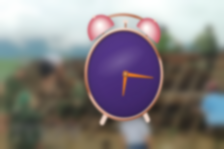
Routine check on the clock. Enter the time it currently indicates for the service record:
6:16
